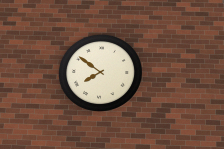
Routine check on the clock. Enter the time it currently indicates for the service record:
7:51
